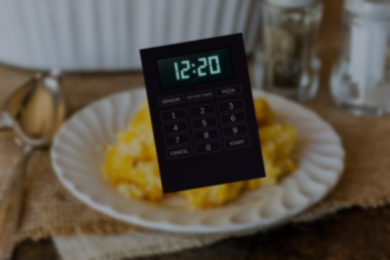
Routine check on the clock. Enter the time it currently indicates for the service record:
12:20
